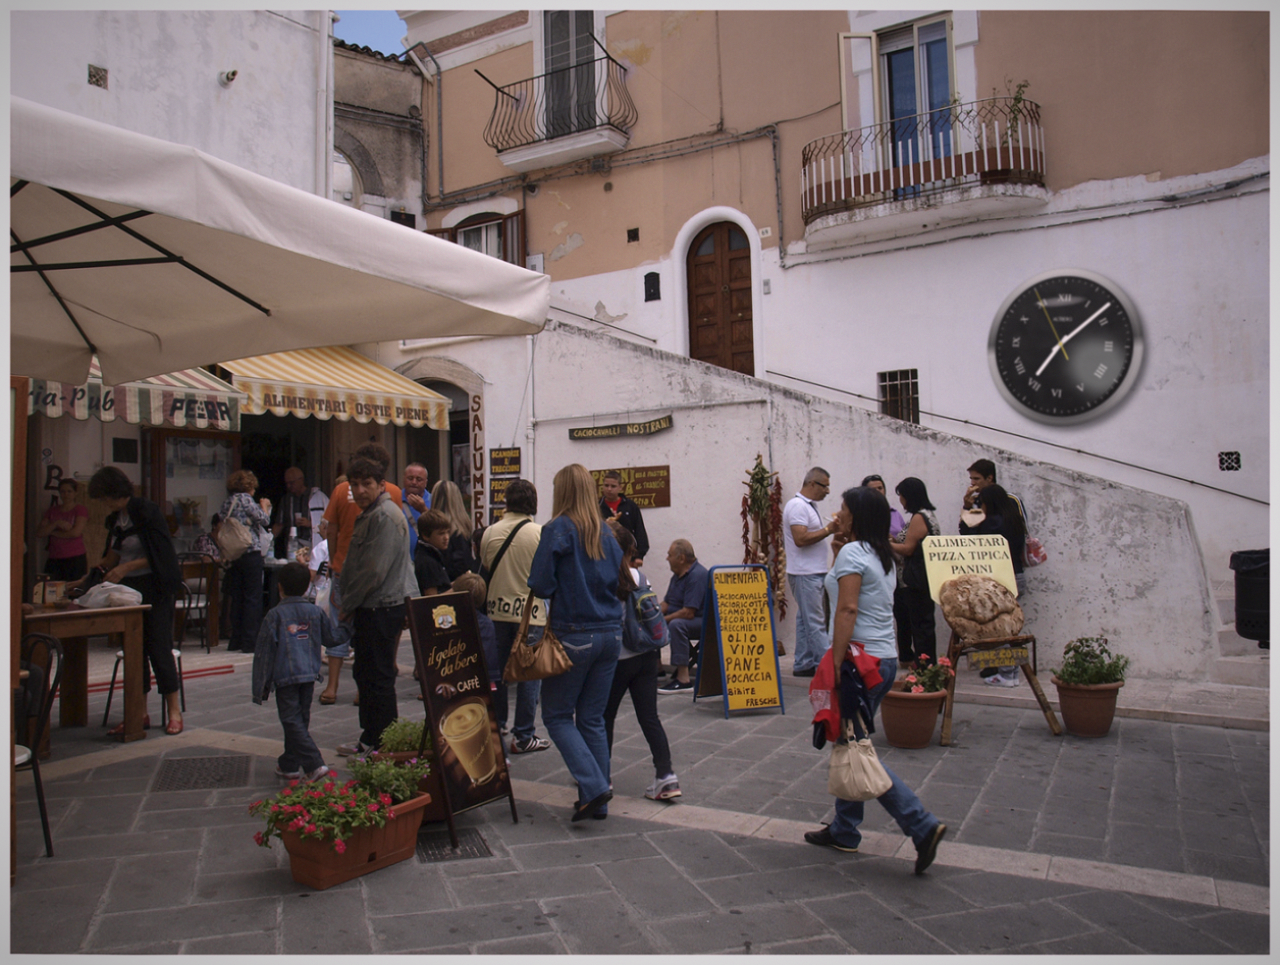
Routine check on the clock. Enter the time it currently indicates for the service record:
7:07:55
